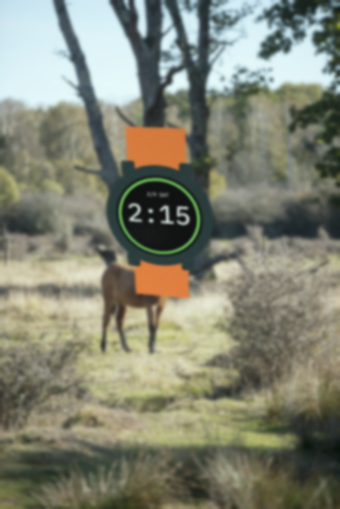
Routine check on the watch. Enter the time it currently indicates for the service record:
2:15
